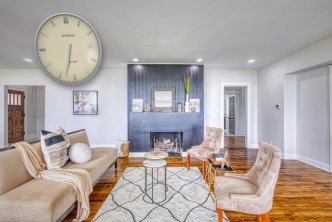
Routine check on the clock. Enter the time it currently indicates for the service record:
6:33
